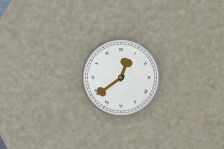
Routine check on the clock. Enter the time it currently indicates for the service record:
12:39
